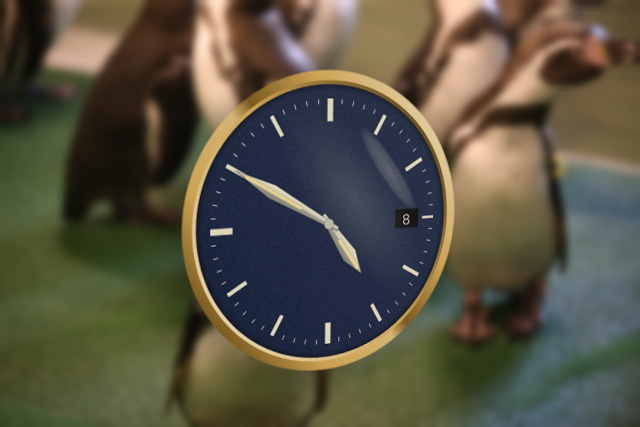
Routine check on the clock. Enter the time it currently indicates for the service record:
4:50
